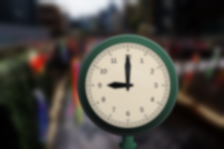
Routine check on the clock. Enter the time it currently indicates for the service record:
9:00
